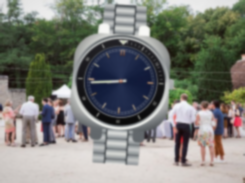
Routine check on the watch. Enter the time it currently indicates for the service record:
8:44
